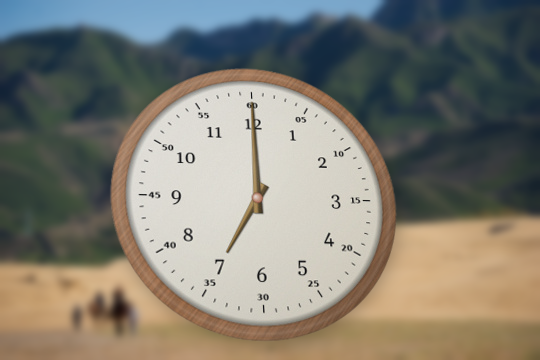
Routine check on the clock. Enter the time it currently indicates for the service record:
7:00
